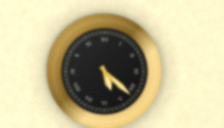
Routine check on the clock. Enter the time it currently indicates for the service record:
5:22
